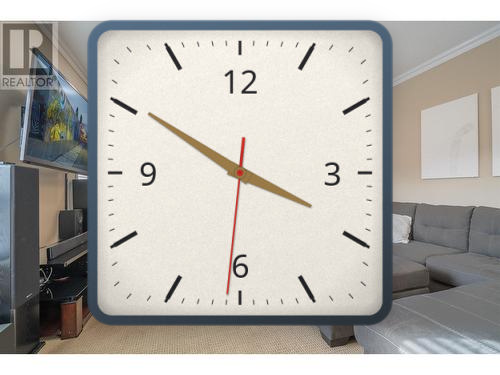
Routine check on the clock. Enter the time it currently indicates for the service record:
3:50:31
